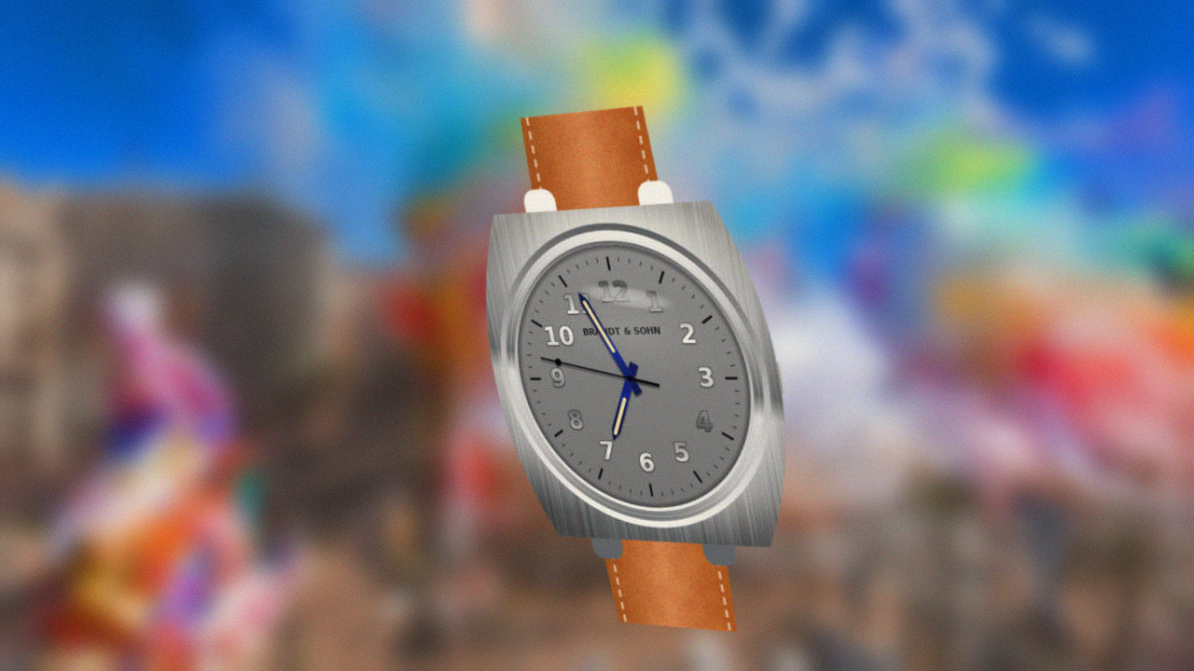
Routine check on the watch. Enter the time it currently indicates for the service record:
6:55:47
